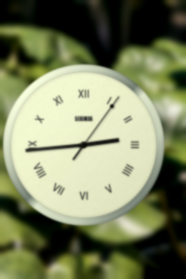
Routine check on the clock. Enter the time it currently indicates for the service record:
2:44:06
